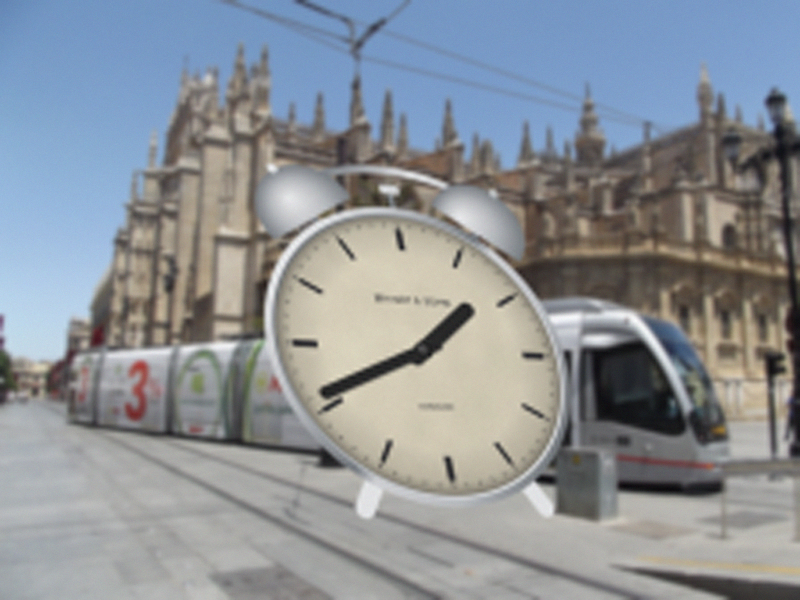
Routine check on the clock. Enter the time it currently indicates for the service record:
1:41
